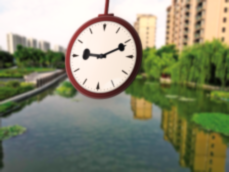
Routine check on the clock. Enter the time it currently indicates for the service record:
9:11
